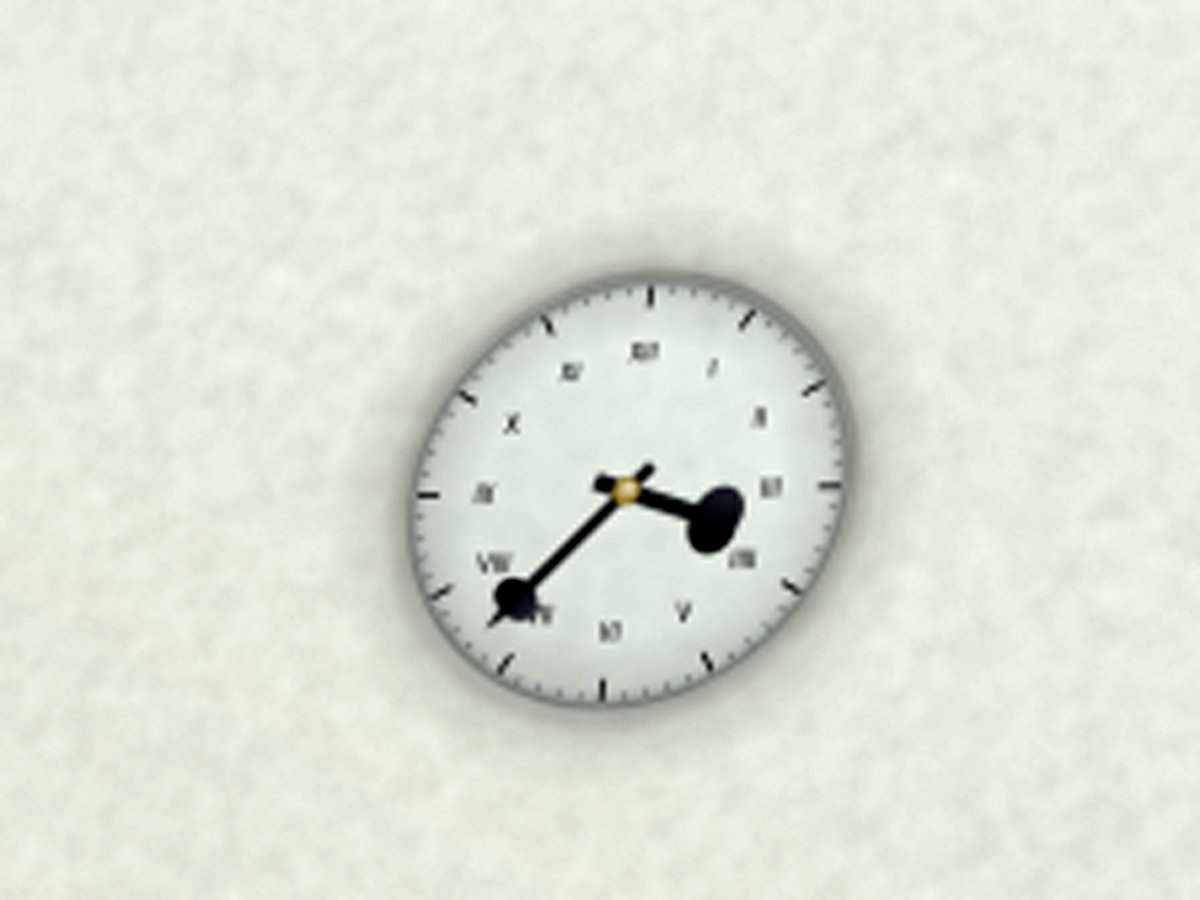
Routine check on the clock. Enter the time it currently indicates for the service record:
3:37
